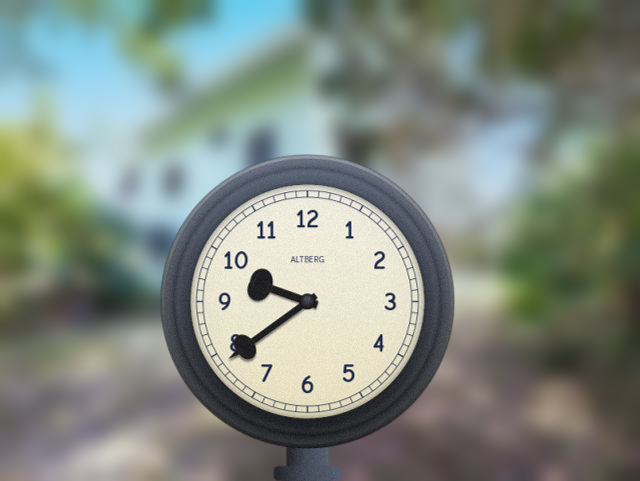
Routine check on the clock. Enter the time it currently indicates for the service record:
9:39
